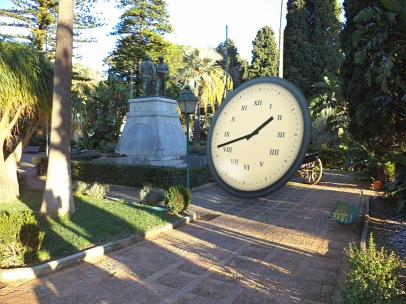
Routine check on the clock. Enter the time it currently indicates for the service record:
1:42
